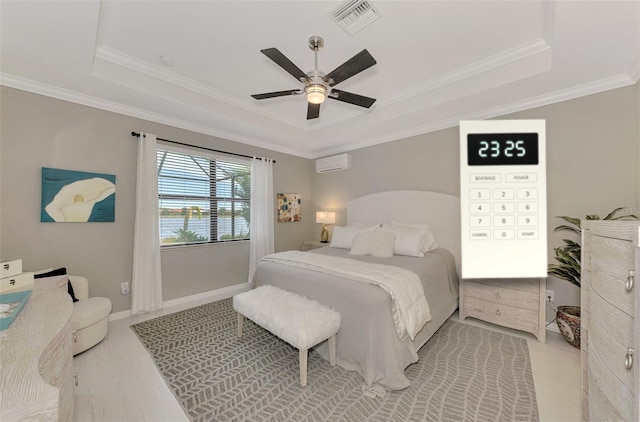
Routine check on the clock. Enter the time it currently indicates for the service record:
23:25
